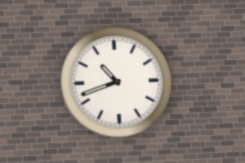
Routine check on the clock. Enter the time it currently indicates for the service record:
10:42
